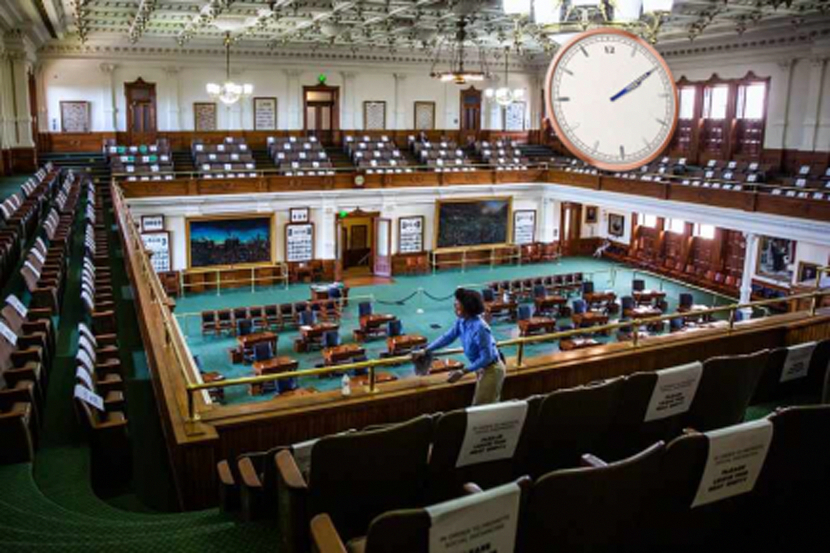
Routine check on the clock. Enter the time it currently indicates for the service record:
2:10
